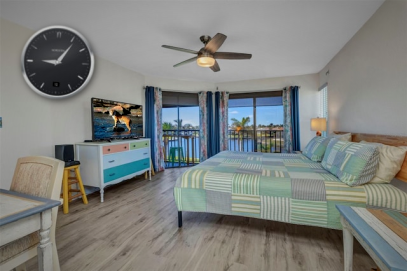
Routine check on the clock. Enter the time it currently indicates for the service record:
9:06
